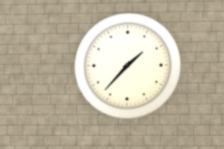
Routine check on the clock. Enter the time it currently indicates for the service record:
1:37
